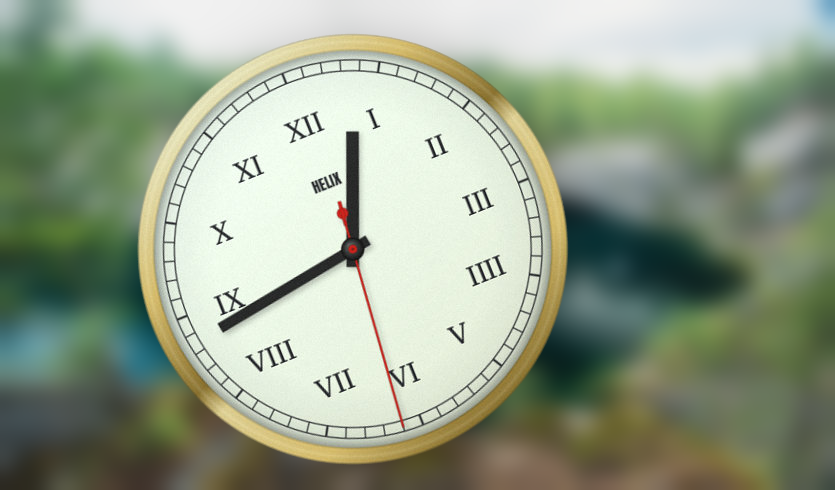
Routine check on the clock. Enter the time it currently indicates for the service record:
12:43:31
